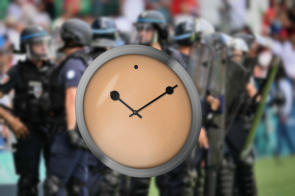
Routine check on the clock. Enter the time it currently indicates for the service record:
10:09
